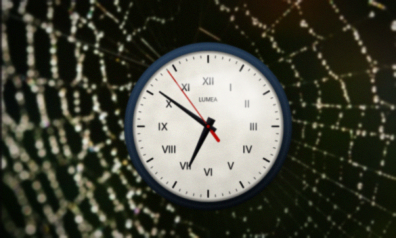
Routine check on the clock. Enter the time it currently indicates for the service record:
6:50:54
